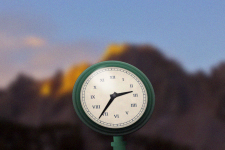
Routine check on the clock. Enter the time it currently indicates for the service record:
2:36
